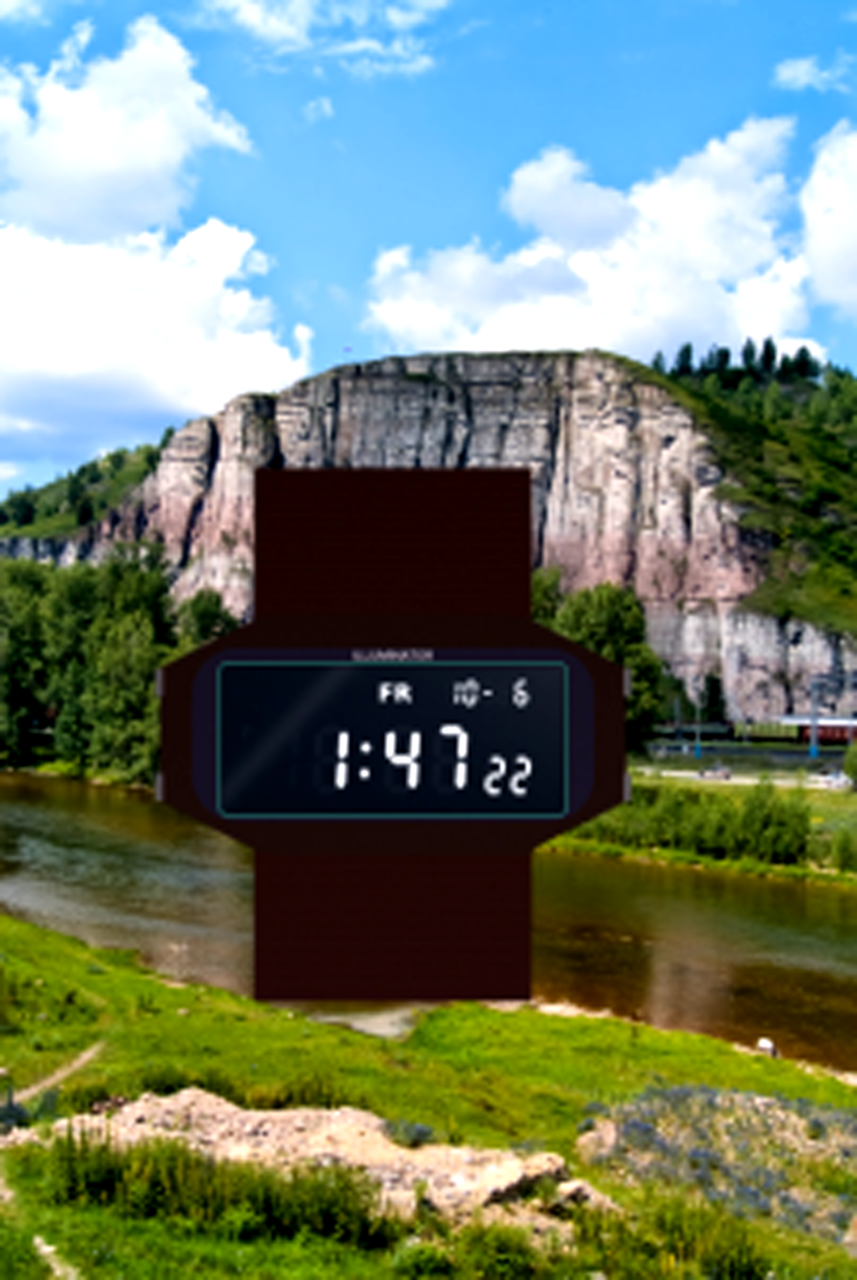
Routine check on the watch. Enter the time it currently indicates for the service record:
1:47:22
